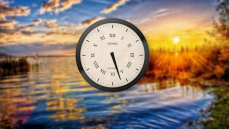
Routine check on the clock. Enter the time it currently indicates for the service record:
5:27
